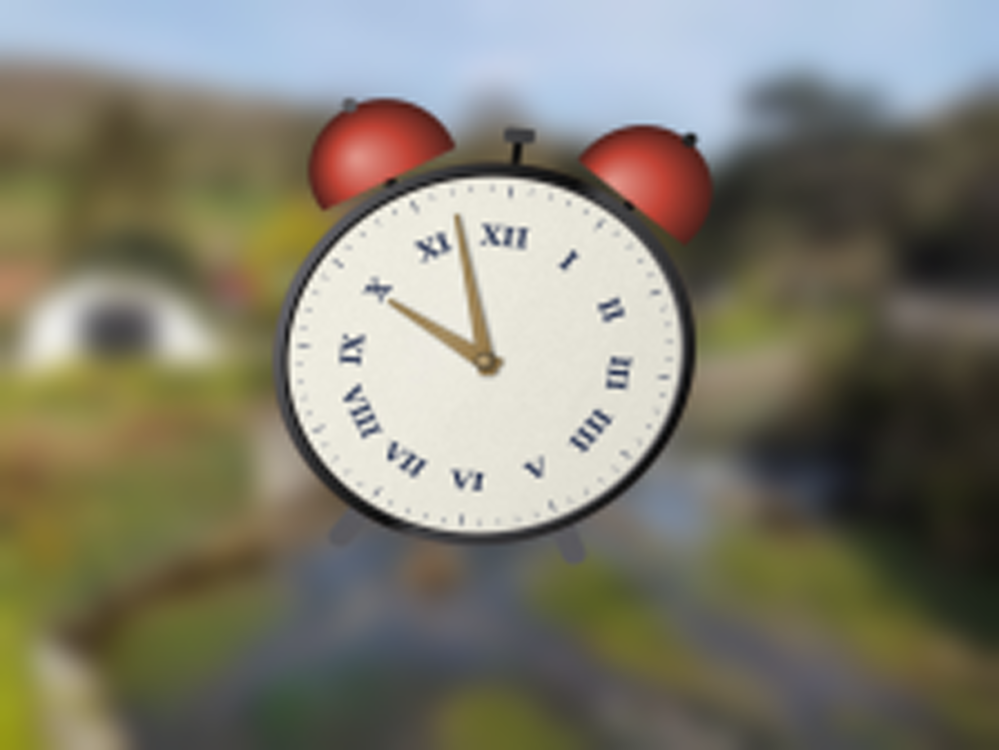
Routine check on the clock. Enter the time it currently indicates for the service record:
9:57
